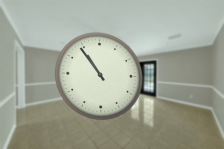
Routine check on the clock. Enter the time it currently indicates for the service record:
10:54
